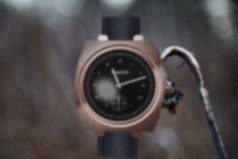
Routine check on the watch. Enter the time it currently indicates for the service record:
11:12
